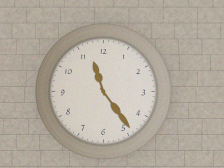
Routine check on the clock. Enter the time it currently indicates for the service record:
11:24
